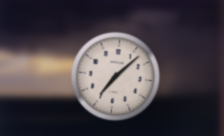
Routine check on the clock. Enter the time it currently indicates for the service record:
7:07
